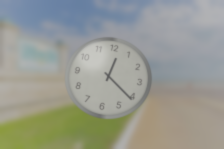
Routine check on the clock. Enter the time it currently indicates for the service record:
12:21
